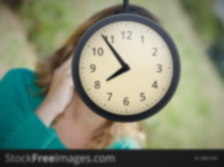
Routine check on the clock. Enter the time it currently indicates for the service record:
7:54
